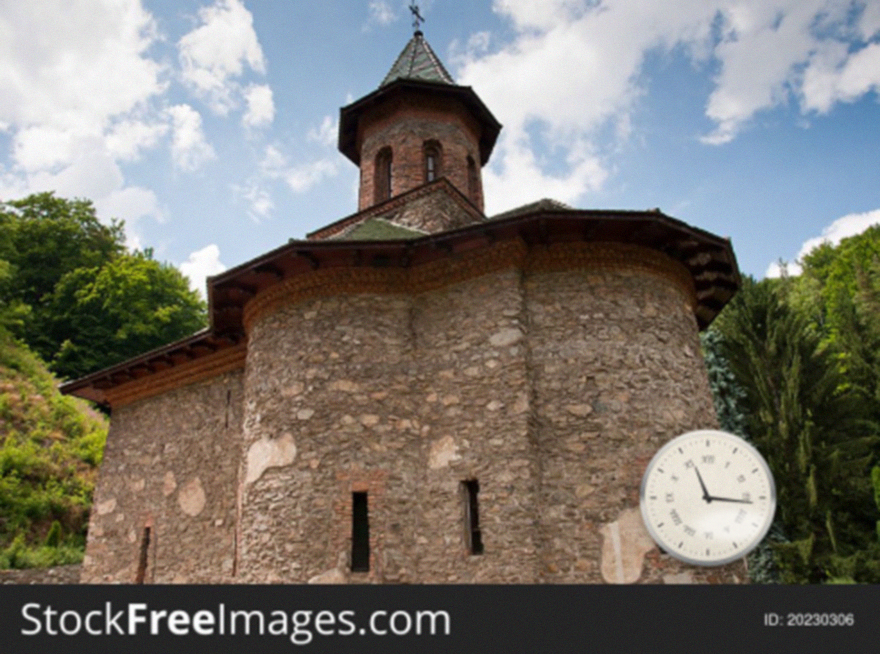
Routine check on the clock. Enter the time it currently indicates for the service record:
11:16
